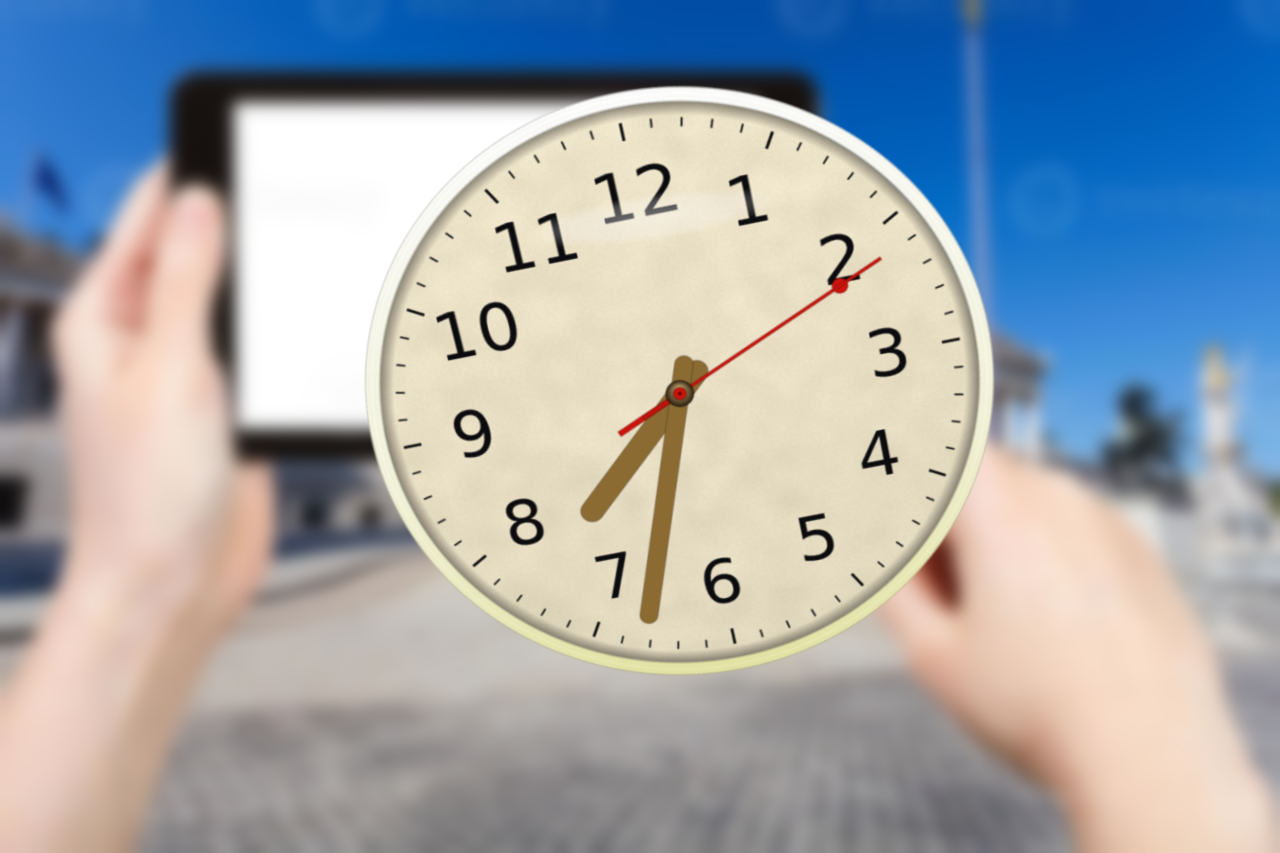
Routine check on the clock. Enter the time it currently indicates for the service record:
7:33:11
